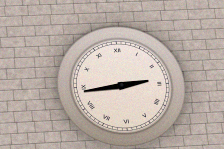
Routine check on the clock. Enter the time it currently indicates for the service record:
2:44
